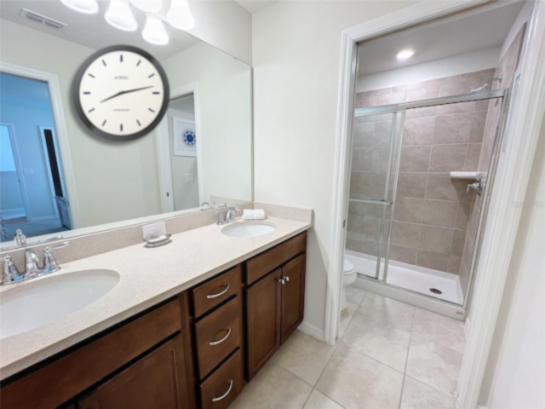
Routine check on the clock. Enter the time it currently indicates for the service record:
8:13
